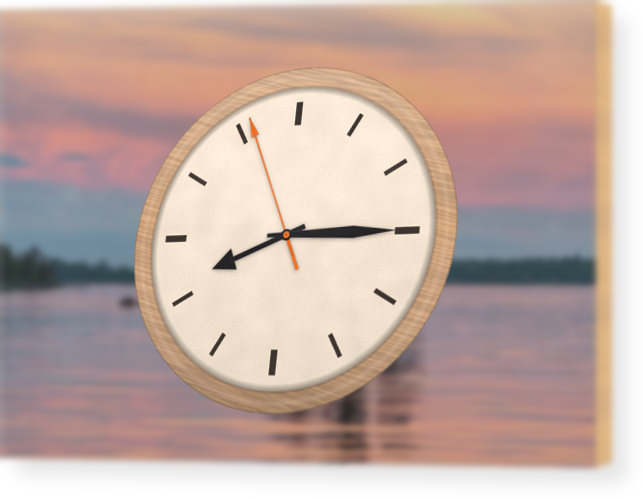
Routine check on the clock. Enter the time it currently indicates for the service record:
8:14:56
